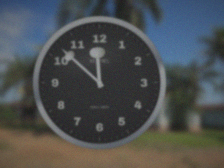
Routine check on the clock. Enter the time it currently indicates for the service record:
11:52
